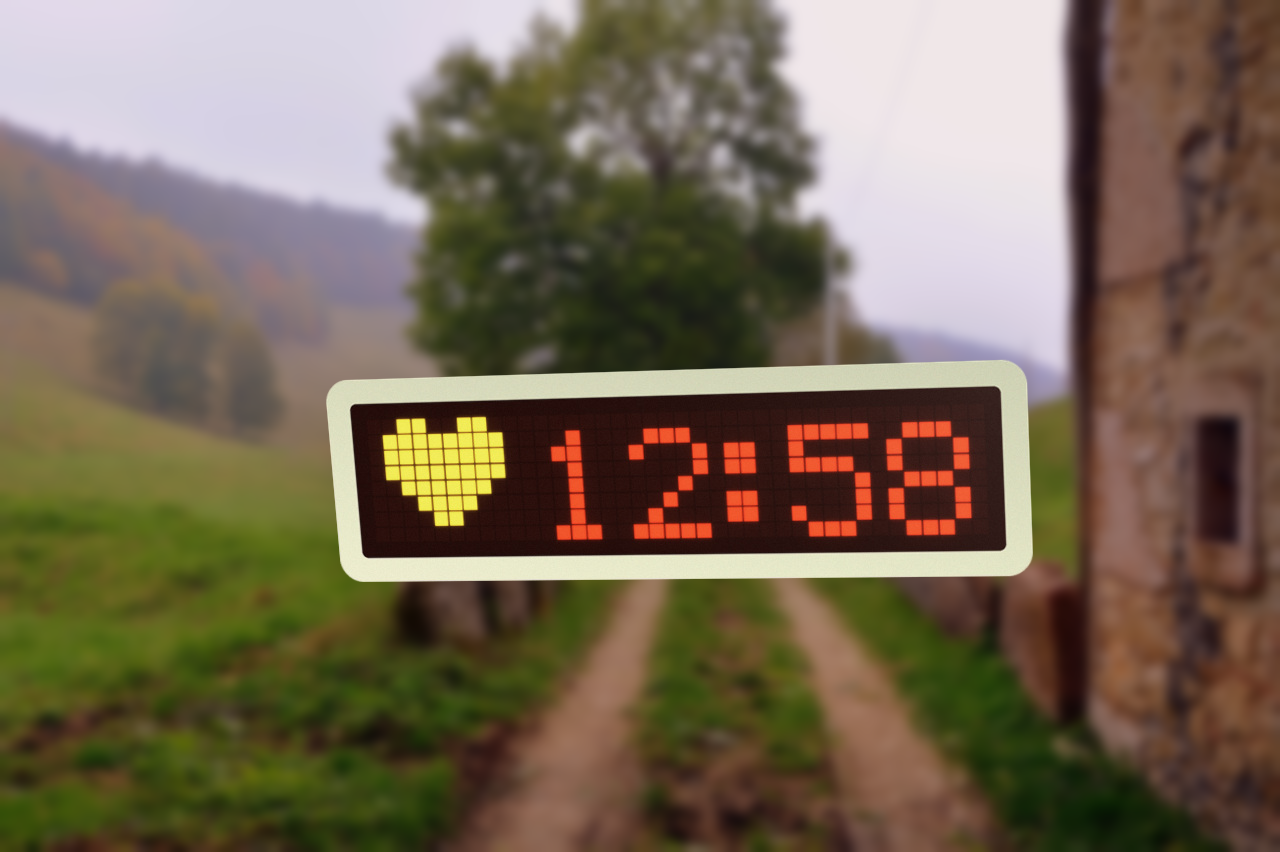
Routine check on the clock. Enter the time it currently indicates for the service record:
12:58
